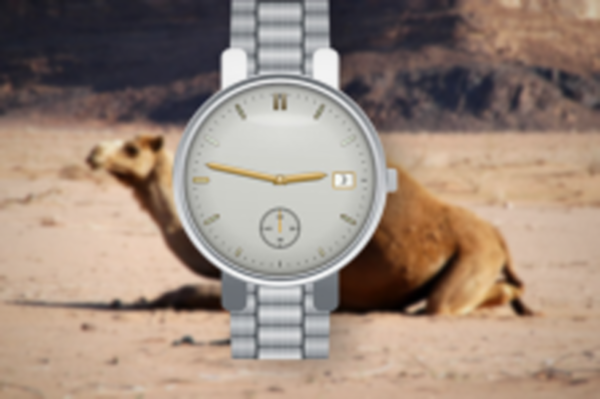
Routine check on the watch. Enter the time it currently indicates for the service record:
2:47
